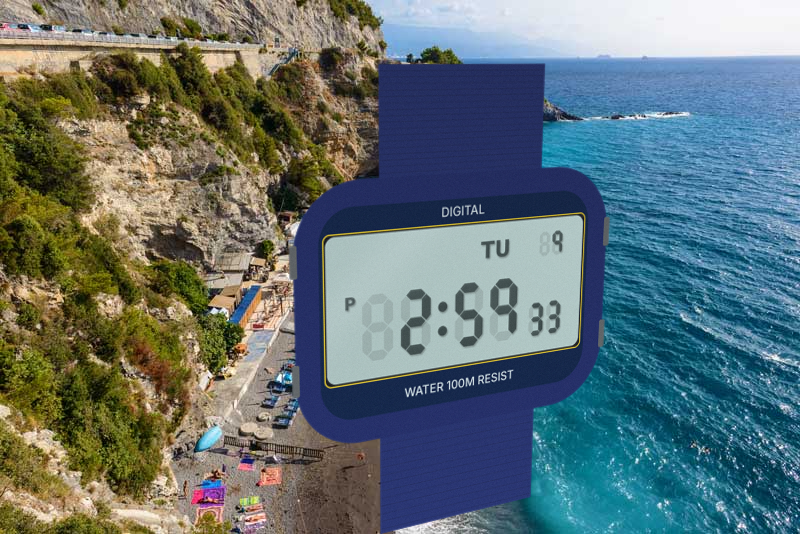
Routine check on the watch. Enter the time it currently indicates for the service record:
2:59:33
